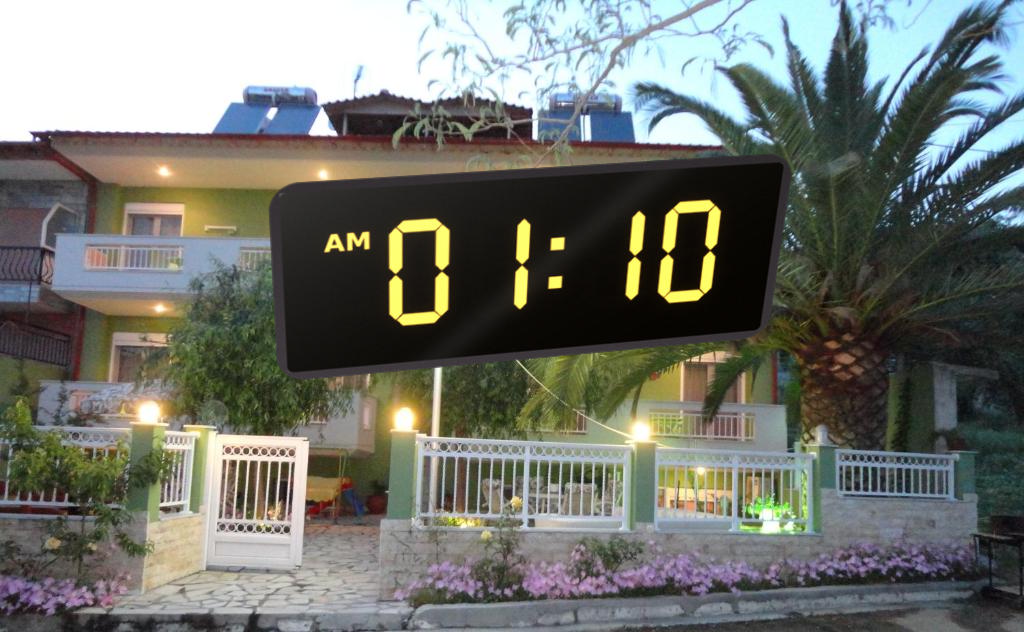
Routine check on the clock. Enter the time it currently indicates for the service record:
1:10
